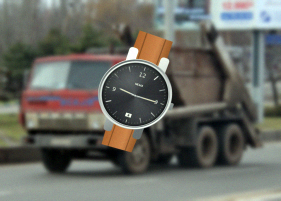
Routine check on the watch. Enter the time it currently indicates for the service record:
9:15
